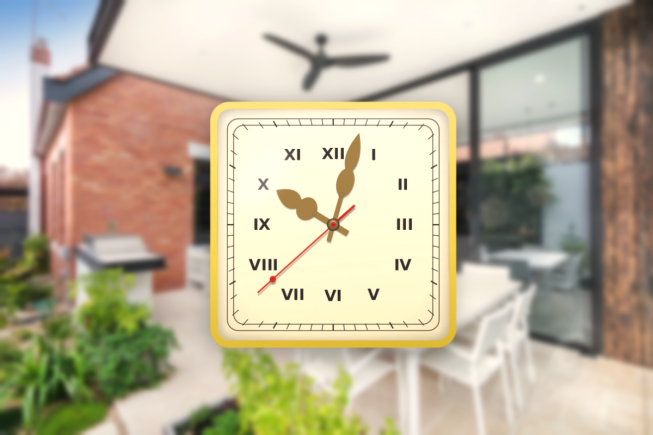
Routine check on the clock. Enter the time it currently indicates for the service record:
10:02:38
